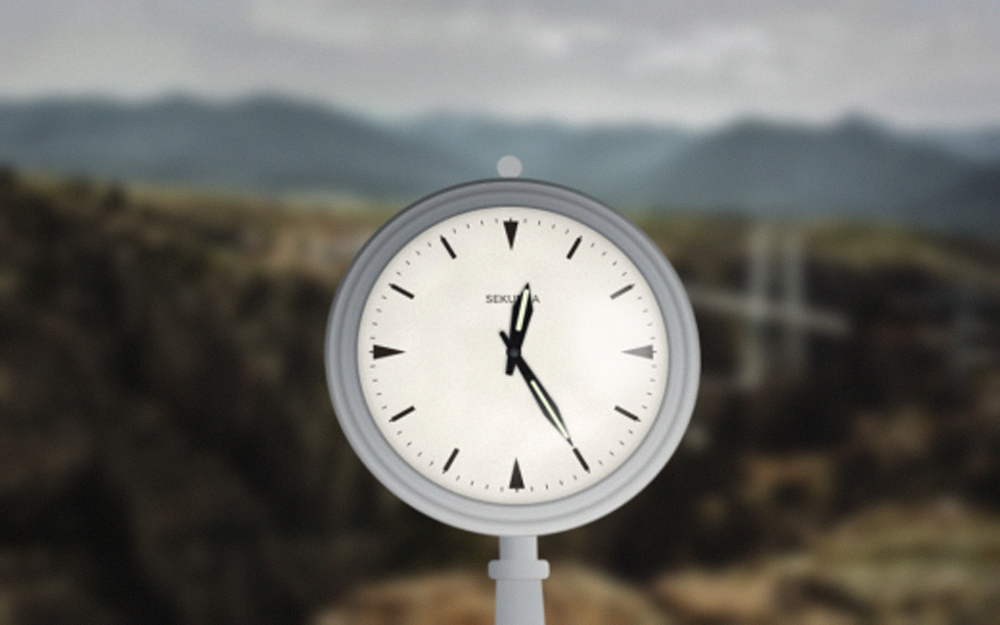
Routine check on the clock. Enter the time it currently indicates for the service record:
12:25
